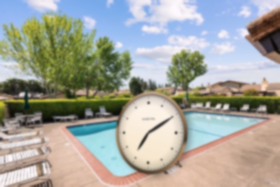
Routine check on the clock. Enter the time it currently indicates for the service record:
7:10
